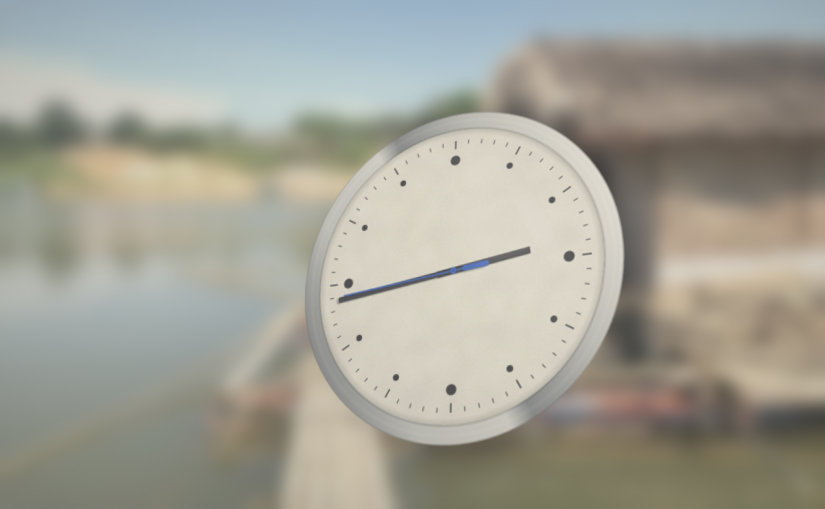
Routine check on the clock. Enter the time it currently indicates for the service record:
2:43:44
